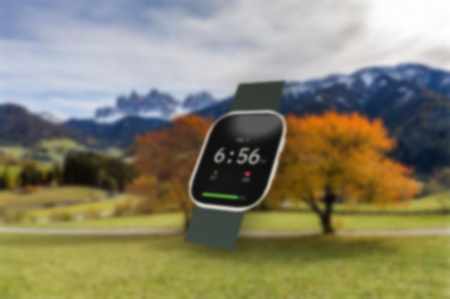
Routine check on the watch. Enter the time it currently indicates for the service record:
6:56
